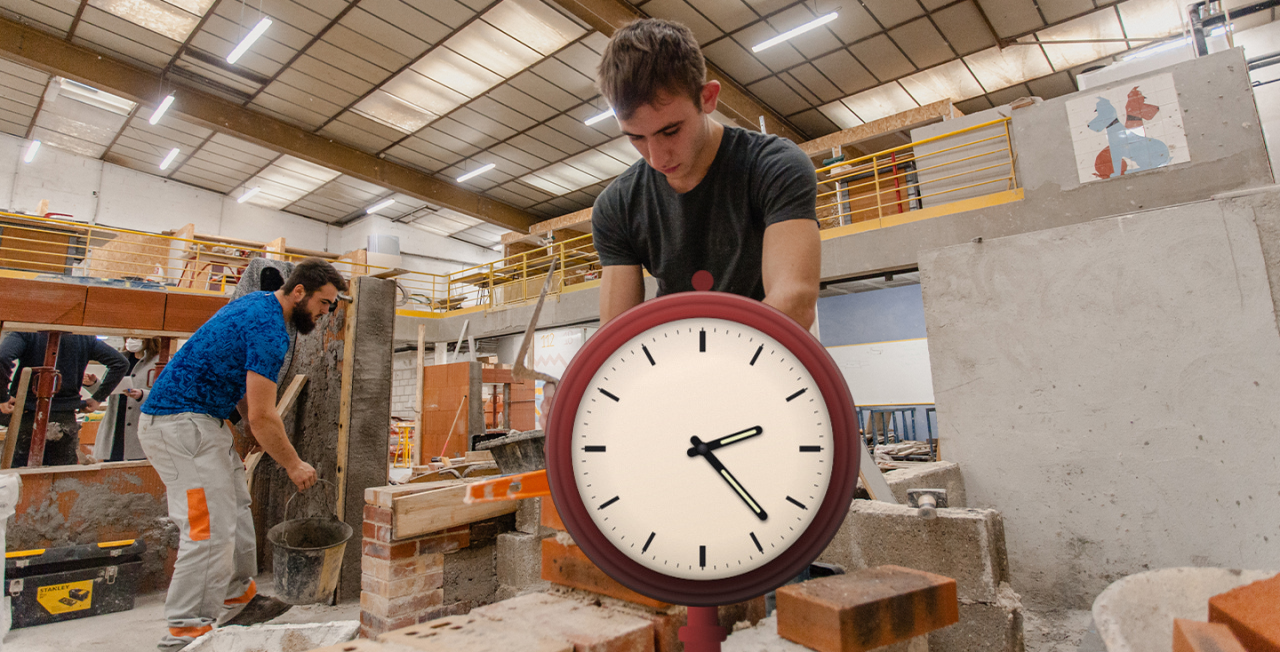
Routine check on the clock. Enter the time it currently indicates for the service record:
2:23
